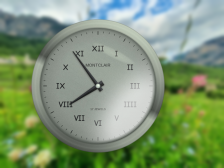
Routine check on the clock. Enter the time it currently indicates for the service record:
7:54
